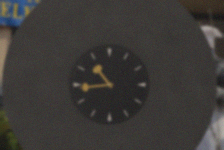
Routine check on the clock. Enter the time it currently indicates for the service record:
10:44
